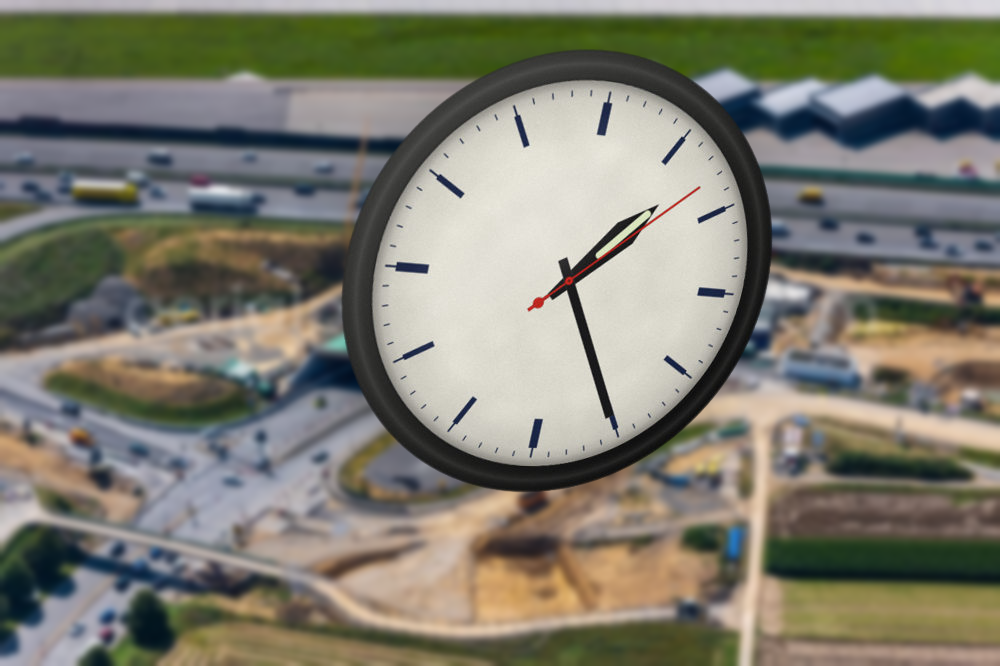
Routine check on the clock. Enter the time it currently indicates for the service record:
1:25:08
